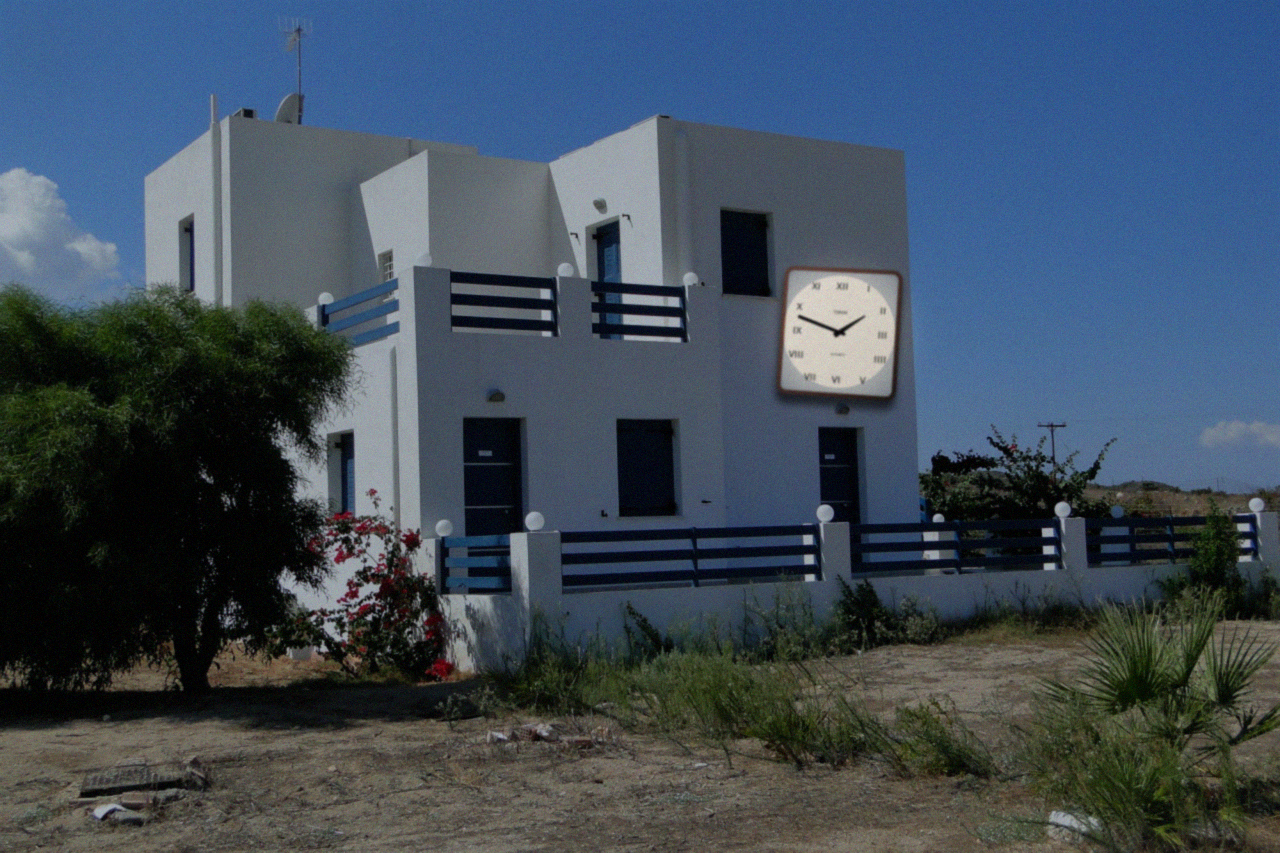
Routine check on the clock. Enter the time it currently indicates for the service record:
1:48
